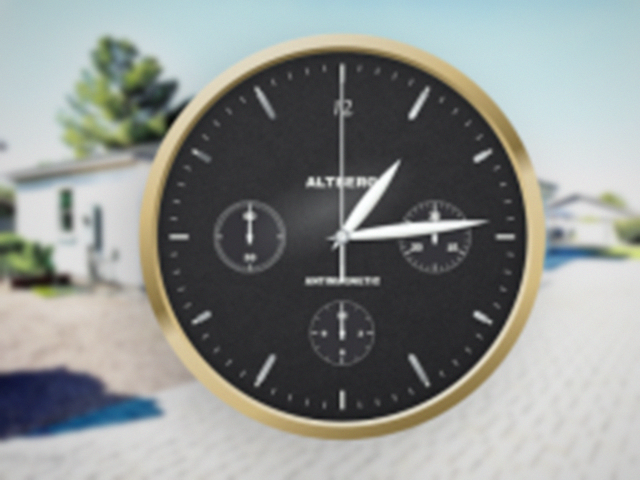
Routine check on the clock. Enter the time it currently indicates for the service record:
1:14
